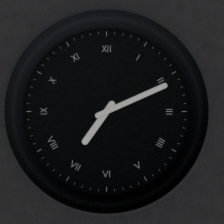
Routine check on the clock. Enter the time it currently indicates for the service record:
7:11
